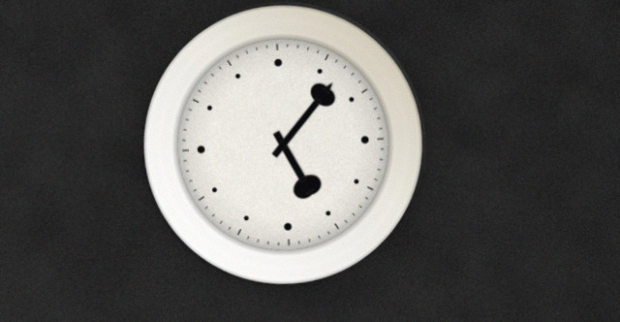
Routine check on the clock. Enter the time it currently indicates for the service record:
5:07
